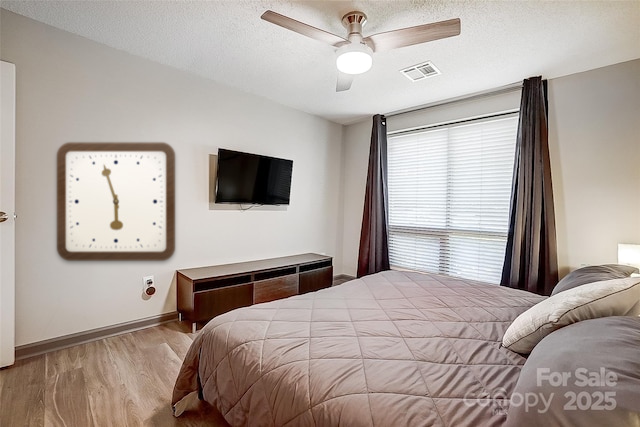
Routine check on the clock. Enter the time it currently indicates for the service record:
5:57
